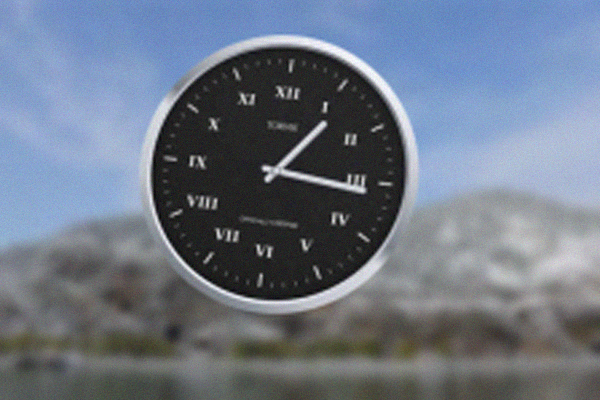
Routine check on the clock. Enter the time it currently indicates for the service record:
1:16
